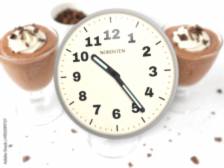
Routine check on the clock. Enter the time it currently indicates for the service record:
10:24
